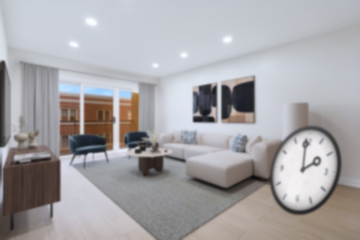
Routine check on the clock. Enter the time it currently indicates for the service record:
1:59
